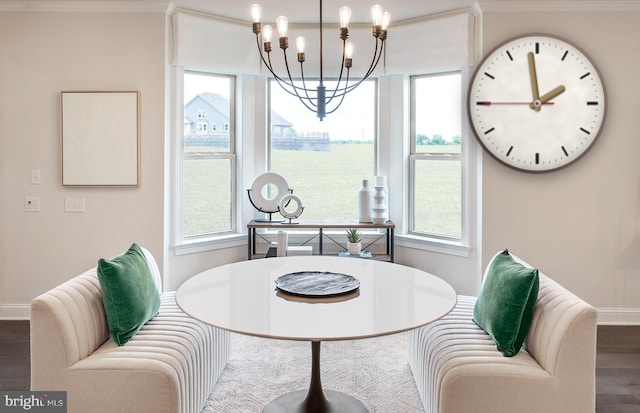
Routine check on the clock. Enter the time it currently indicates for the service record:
1:58:45
